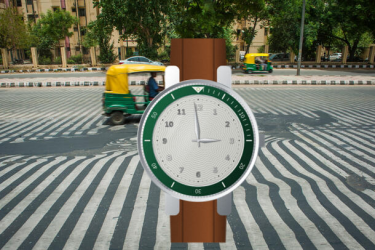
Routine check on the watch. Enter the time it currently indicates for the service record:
2:59
